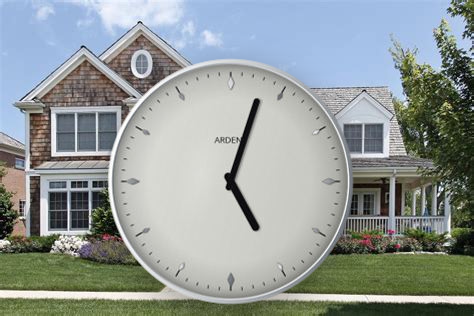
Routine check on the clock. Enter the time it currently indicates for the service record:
5:03
